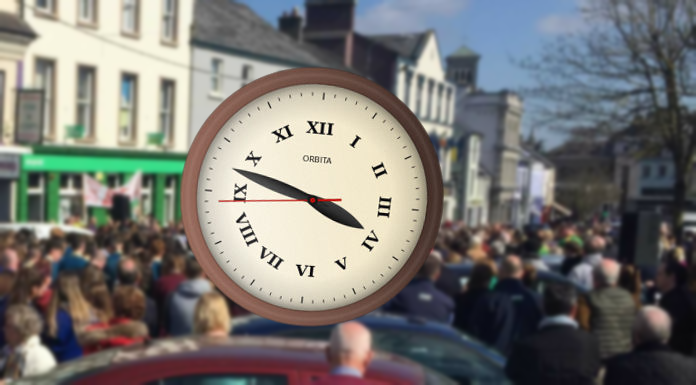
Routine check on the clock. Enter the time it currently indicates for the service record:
3:47:44
